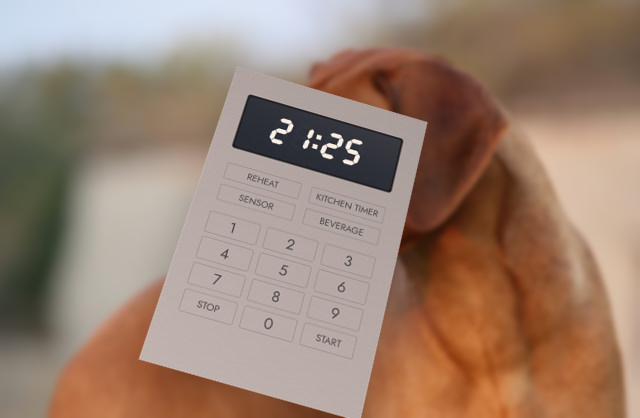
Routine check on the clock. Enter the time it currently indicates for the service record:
21:25
